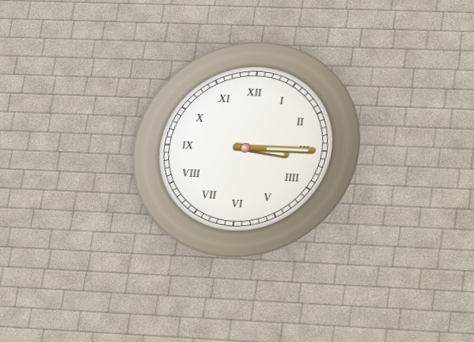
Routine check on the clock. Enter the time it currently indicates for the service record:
3:15
